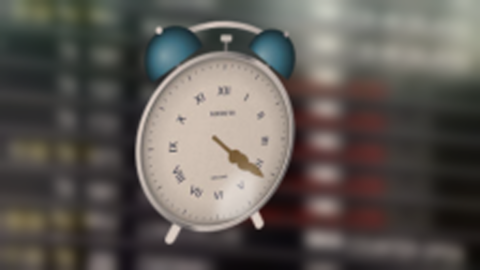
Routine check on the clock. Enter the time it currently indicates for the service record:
4:21
